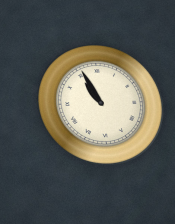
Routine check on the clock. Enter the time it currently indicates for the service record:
10:56
